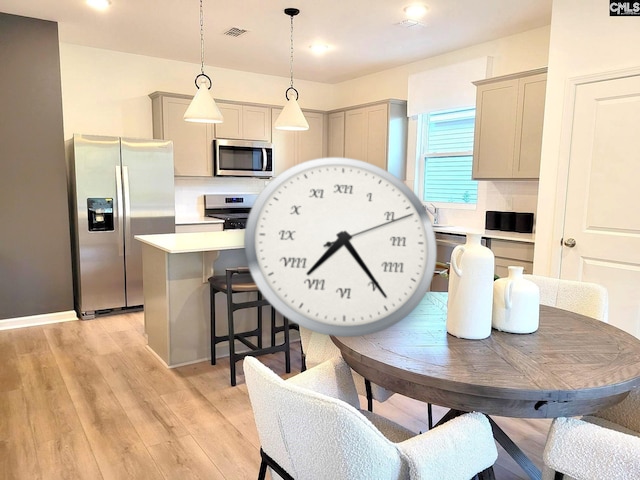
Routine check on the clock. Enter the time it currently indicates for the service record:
7:24:11
